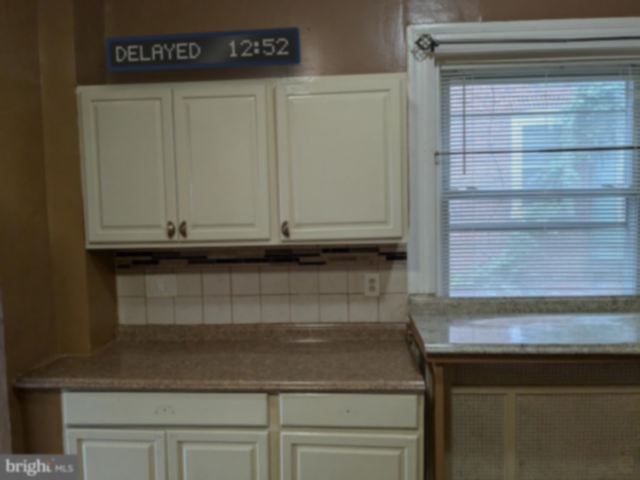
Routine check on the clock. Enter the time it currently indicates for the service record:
12:52
